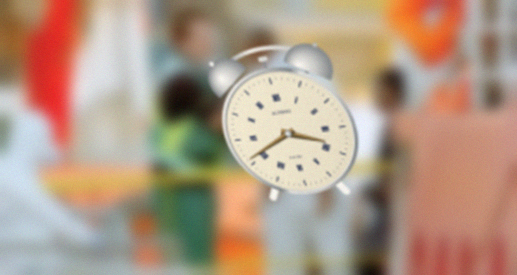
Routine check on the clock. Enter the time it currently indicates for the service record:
3:41
